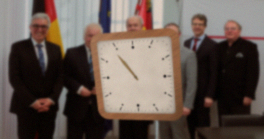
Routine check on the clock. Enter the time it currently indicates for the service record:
10:54
